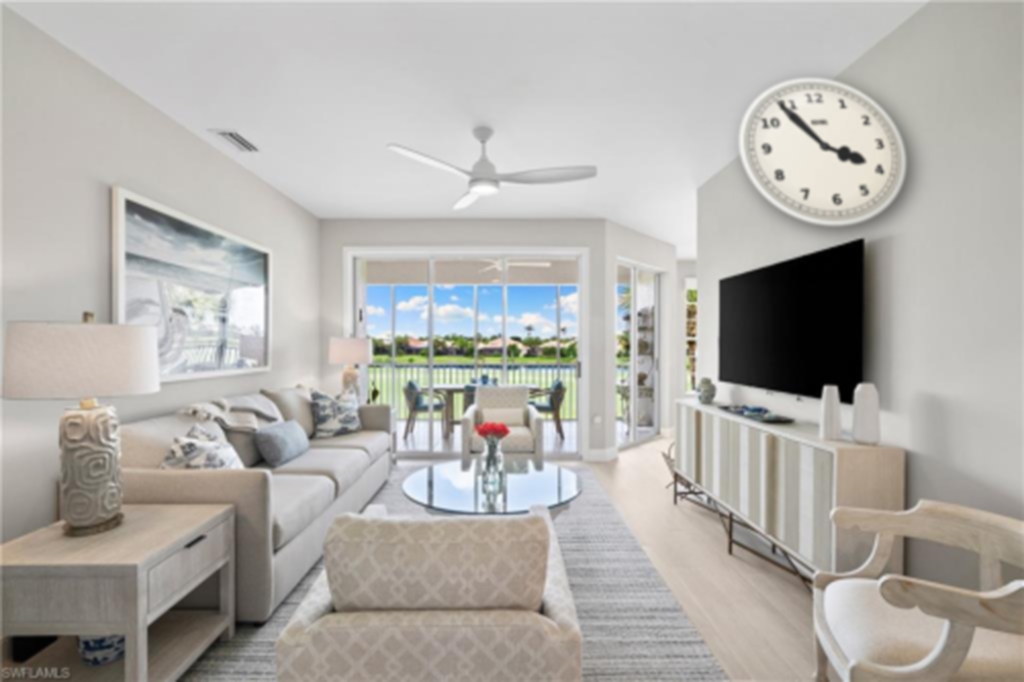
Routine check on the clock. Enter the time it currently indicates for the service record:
3:54
